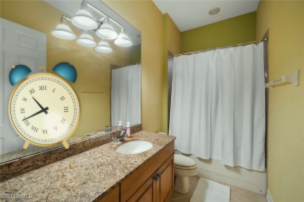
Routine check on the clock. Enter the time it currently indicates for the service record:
10:41
